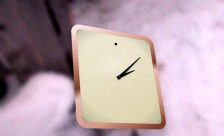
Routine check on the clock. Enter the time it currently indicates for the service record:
2:08
